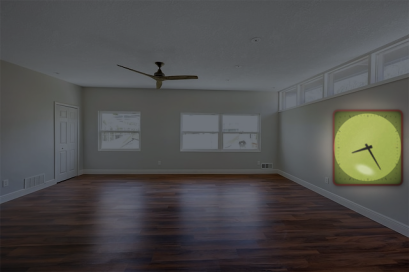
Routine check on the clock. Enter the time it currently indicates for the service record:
8:25
